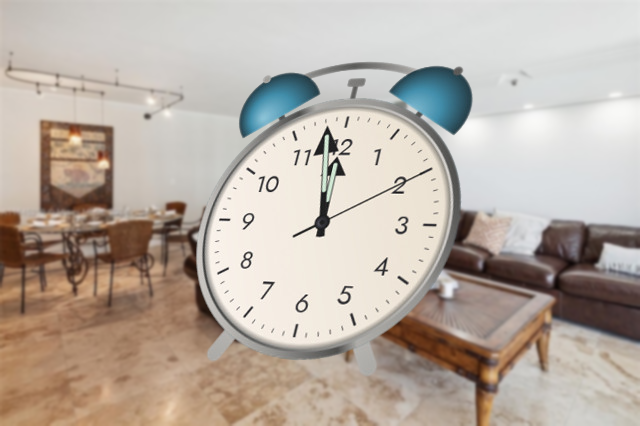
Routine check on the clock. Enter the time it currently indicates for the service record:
11:58:10
